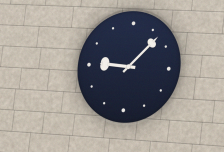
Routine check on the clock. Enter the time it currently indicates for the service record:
9:07
